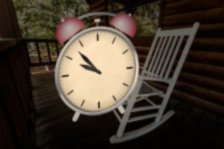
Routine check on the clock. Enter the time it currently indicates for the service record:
9:53
